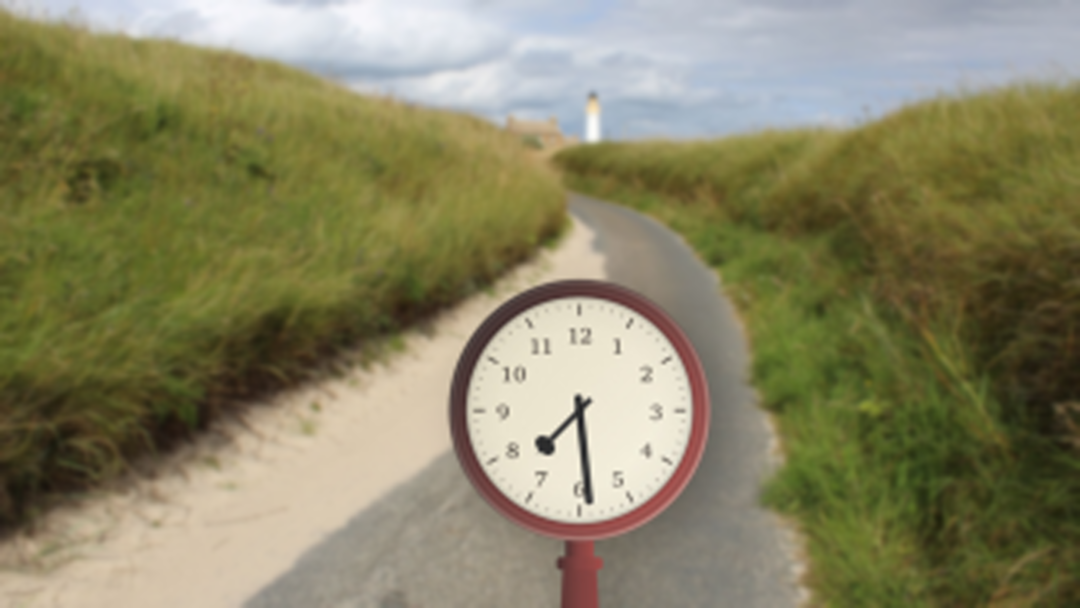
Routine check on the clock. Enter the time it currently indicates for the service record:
7:29
